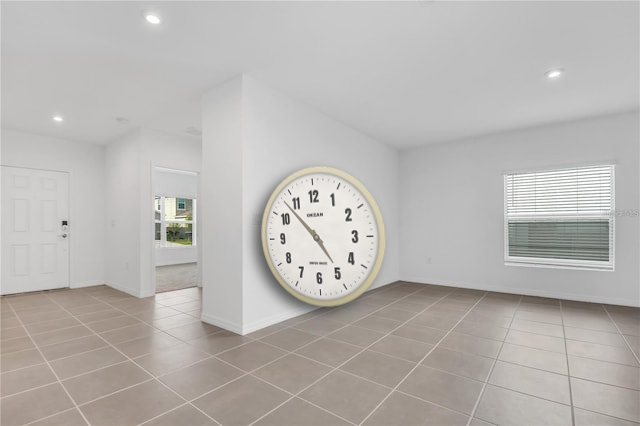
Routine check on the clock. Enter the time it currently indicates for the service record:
4:53
